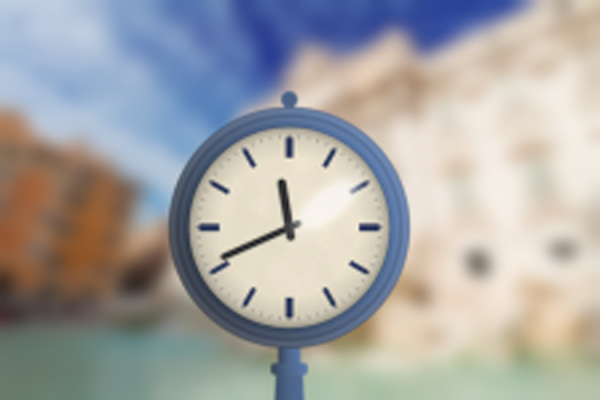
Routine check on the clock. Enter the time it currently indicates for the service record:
11:41
